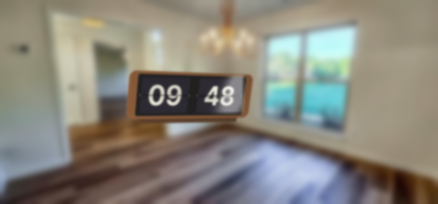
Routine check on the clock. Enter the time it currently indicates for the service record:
9:48
